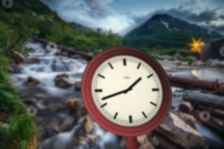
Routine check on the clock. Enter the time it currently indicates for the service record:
1:42
